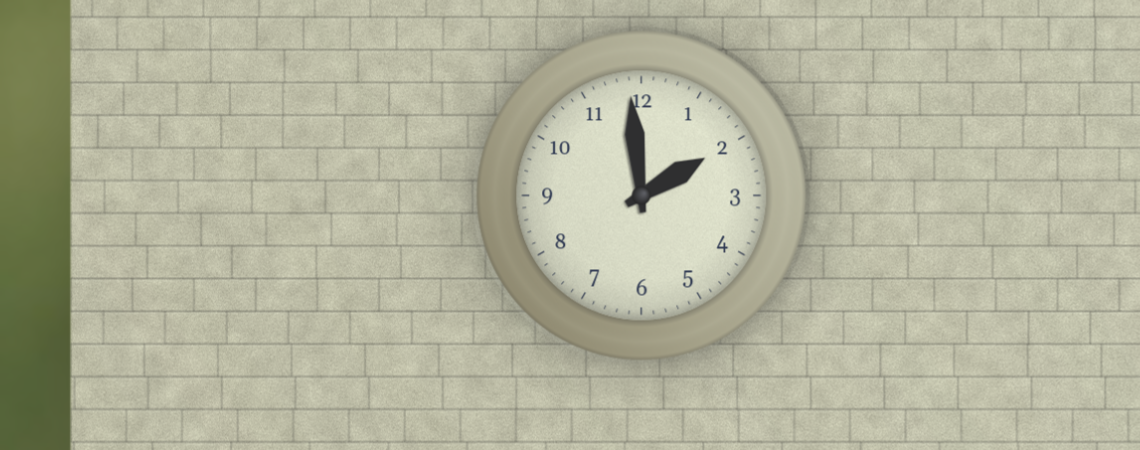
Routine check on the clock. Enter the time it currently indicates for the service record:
1:59
